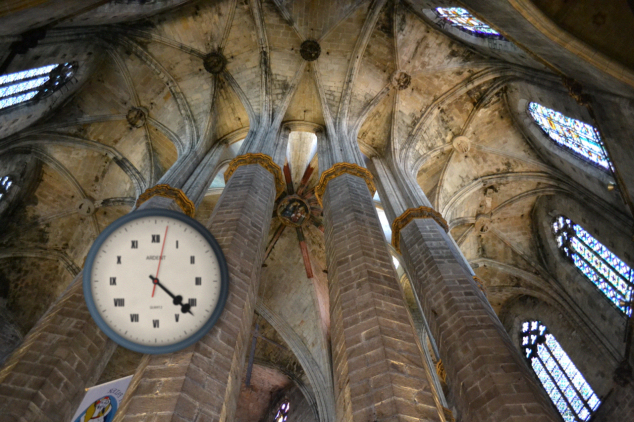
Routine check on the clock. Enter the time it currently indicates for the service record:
4:22:02
